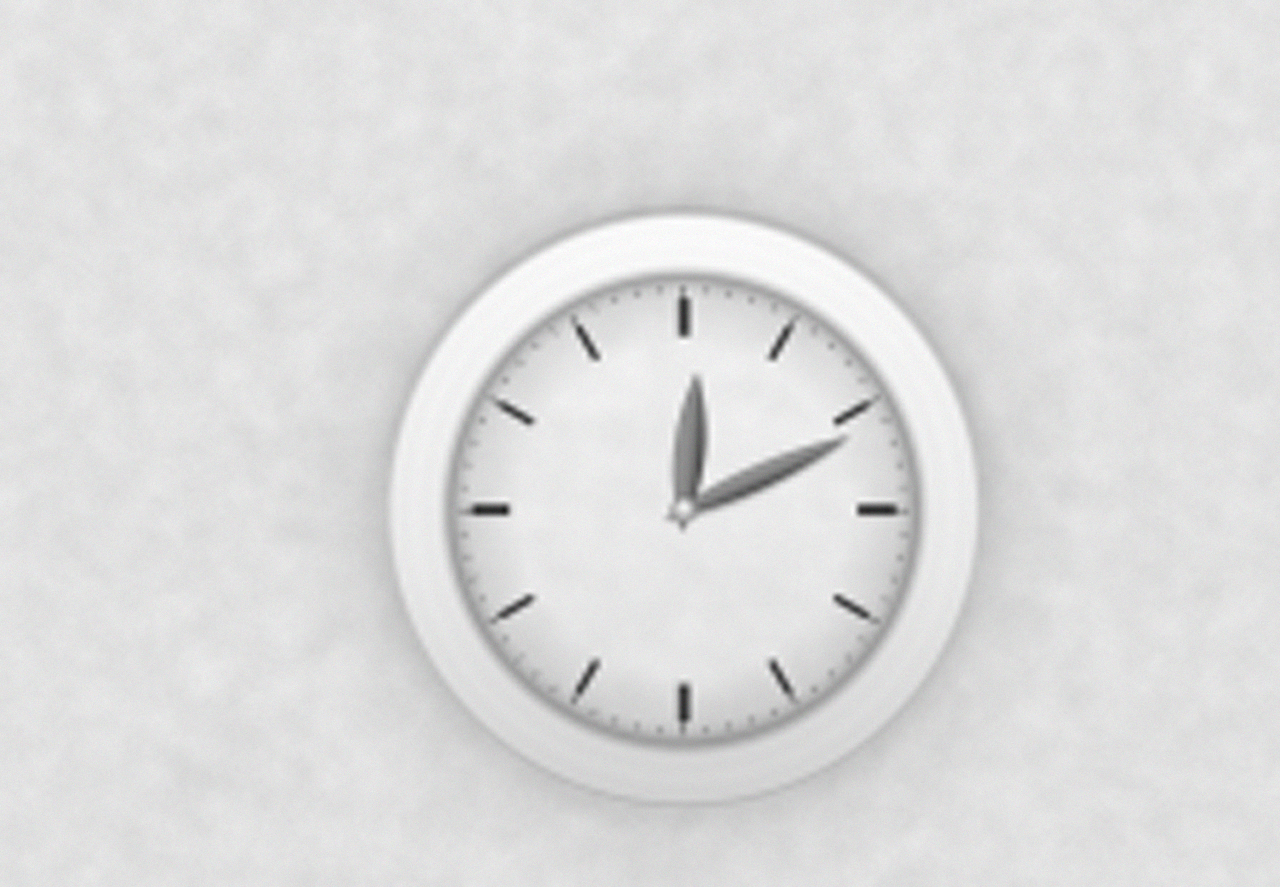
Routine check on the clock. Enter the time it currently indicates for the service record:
12:11
